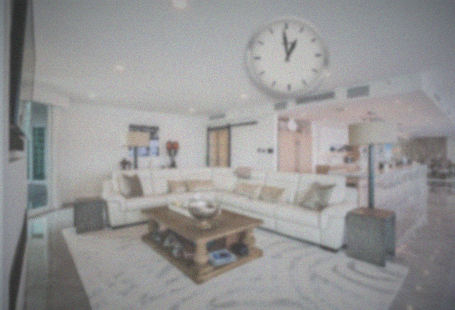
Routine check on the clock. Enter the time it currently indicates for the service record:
12:59
